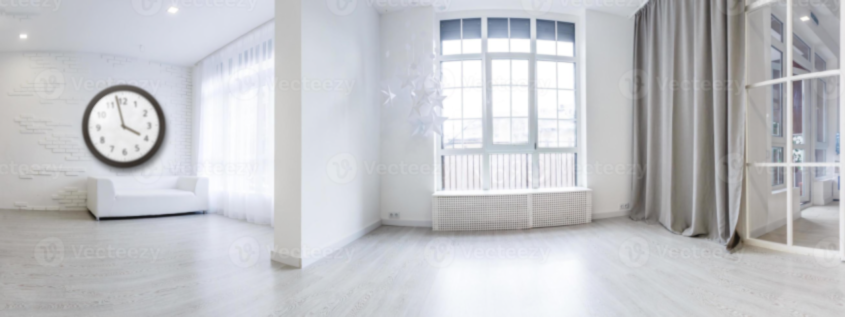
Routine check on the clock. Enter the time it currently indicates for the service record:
3:58
